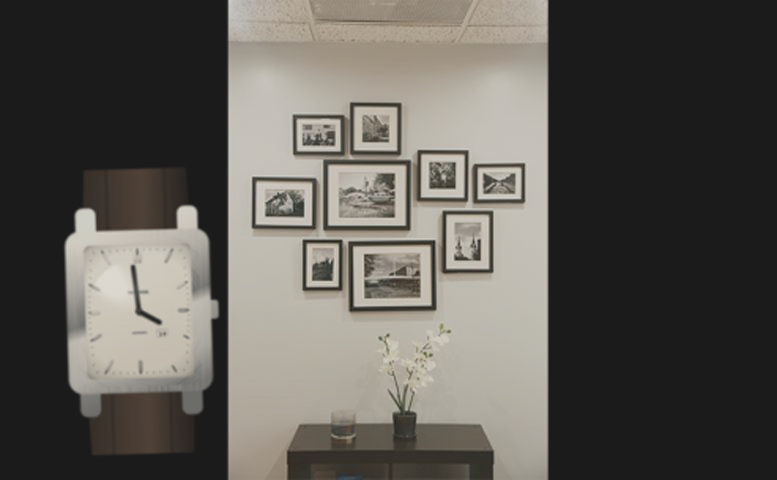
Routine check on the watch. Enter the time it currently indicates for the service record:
3:59
